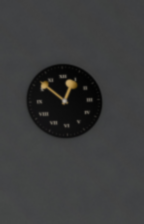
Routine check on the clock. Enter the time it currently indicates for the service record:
12:52
